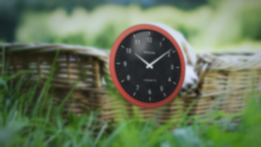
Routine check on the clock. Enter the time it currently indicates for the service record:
10:09
